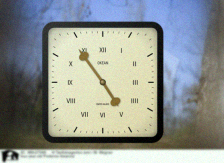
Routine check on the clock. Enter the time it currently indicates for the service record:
4:54
